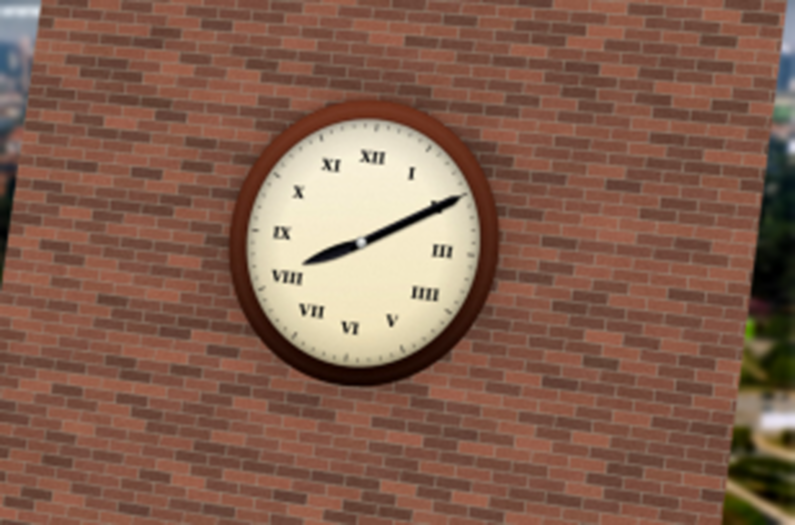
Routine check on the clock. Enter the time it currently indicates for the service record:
8:10
